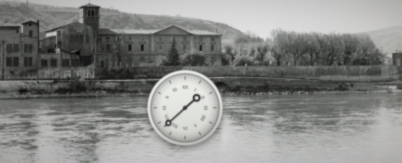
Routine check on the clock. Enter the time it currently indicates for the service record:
1:38
